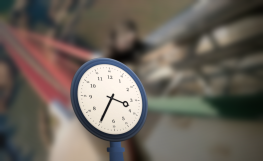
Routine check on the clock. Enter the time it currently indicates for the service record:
3:35
